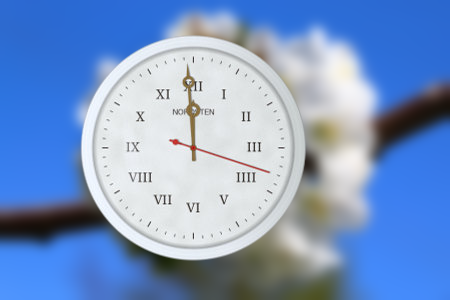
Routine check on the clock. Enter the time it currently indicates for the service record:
11:59:18
